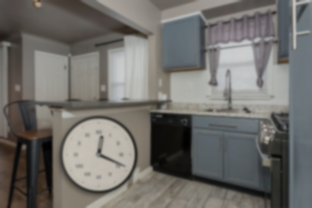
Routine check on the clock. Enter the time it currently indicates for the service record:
12:19
